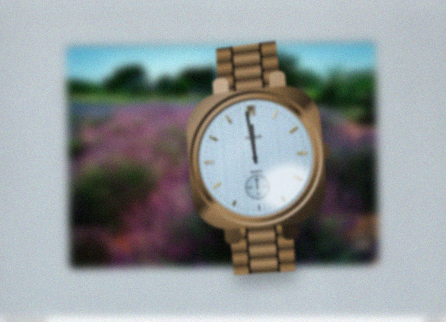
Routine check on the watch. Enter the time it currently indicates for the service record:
11:59
